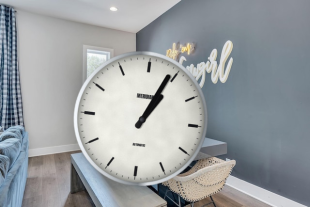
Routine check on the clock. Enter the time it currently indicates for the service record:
1:04
